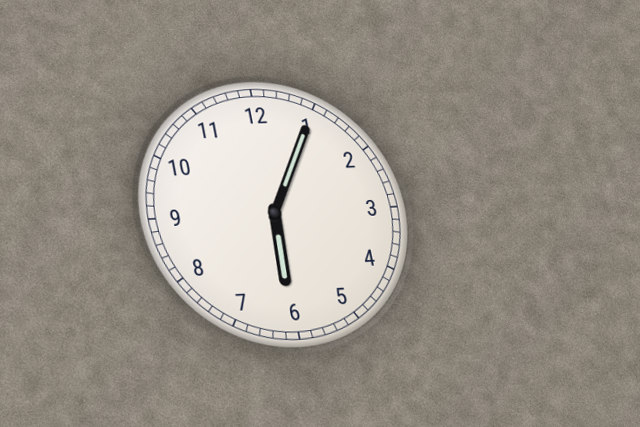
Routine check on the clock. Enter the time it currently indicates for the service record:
6:05
